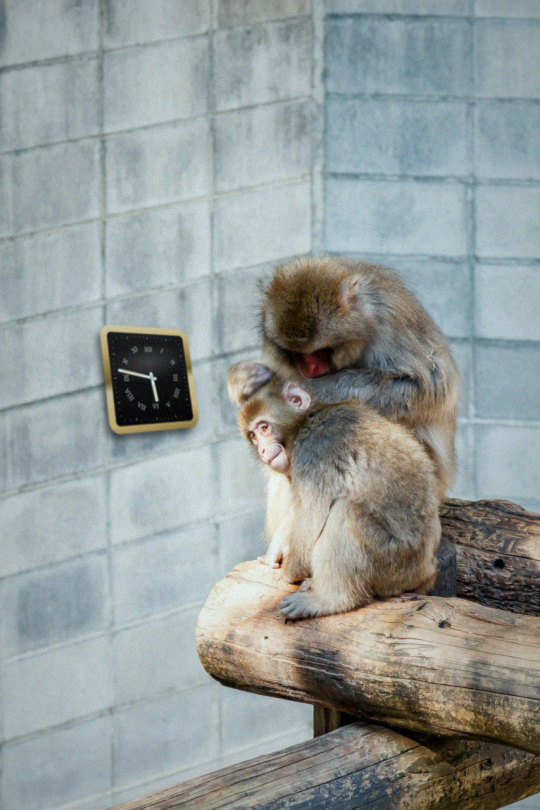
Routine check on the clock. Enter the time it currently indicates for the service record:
5:47
